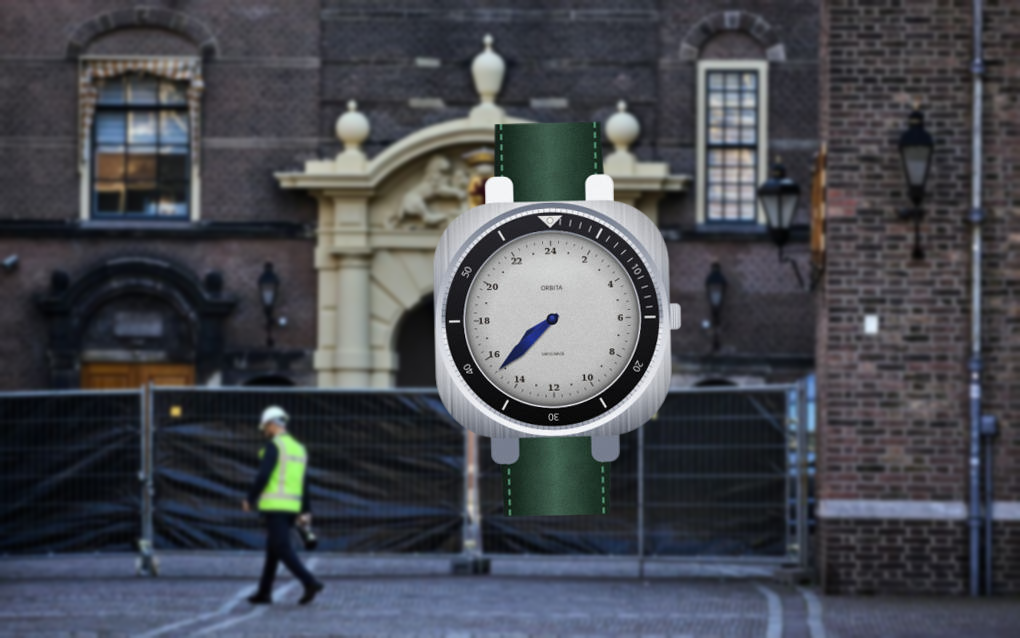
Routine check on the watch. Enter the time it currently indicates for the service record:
15:38
